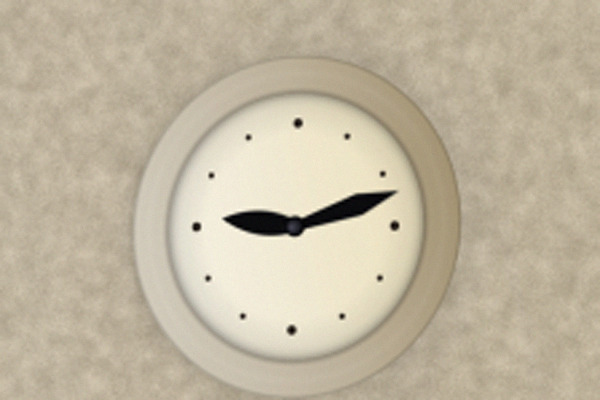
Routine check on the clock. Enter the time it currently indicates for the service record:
9:12
